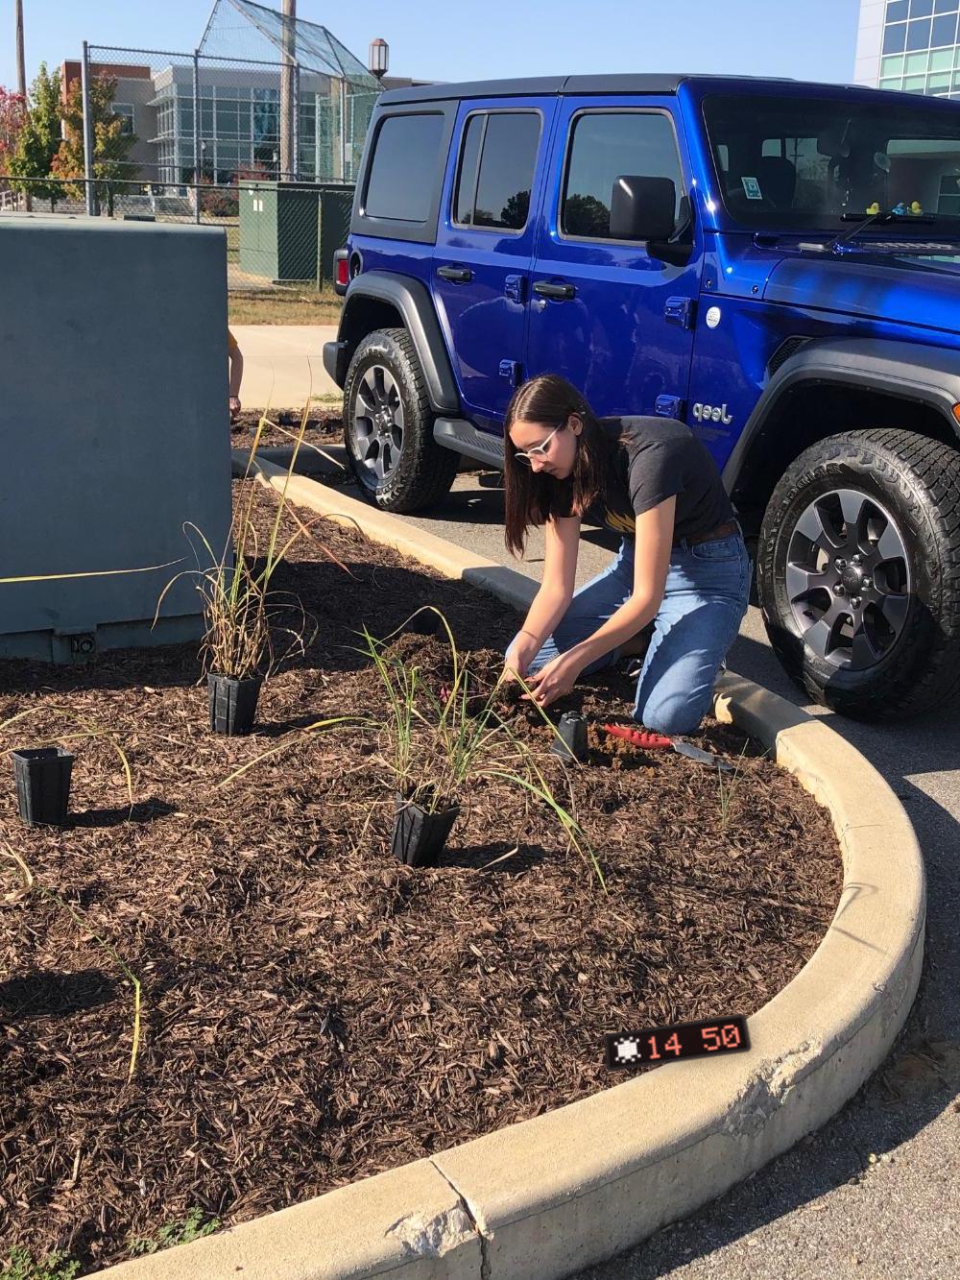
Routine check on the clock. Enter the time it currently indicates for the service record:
14:50
